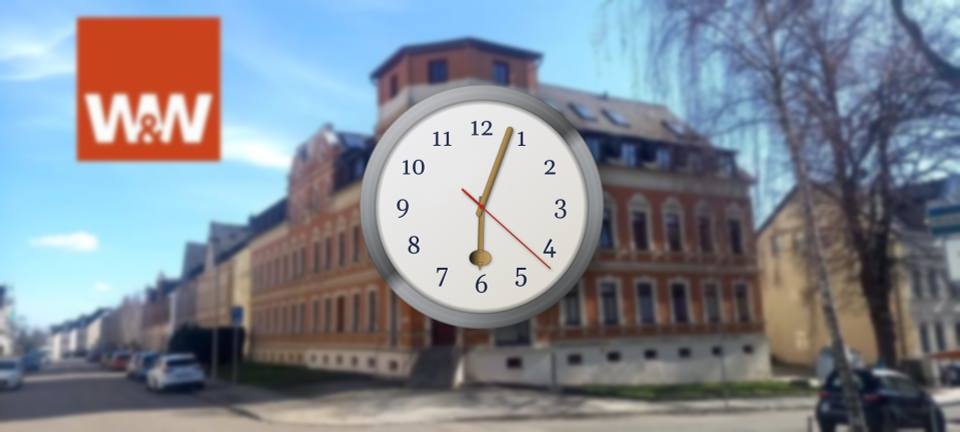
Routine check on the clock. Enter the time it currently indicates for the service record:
6:03:22
